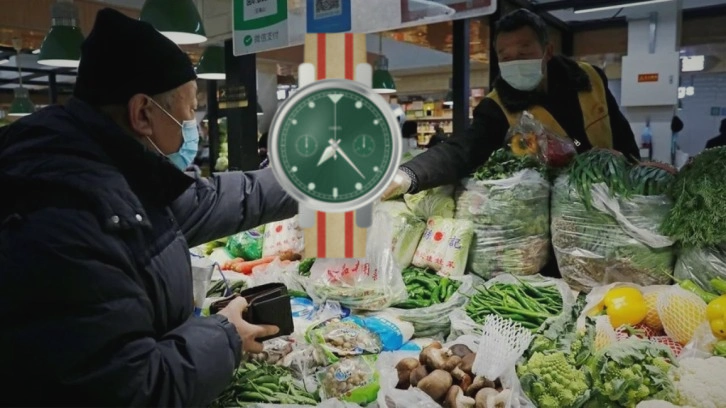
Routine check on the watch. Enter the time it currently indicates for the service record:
7:23
